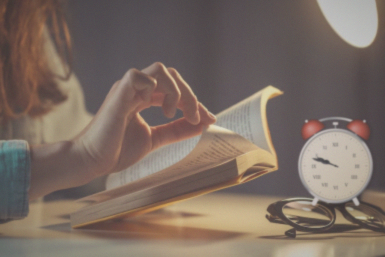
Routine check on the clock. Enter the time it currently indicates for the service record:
9:48
